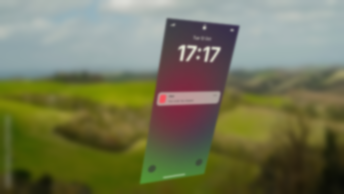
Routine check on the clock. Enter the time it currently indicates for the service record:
17:17
